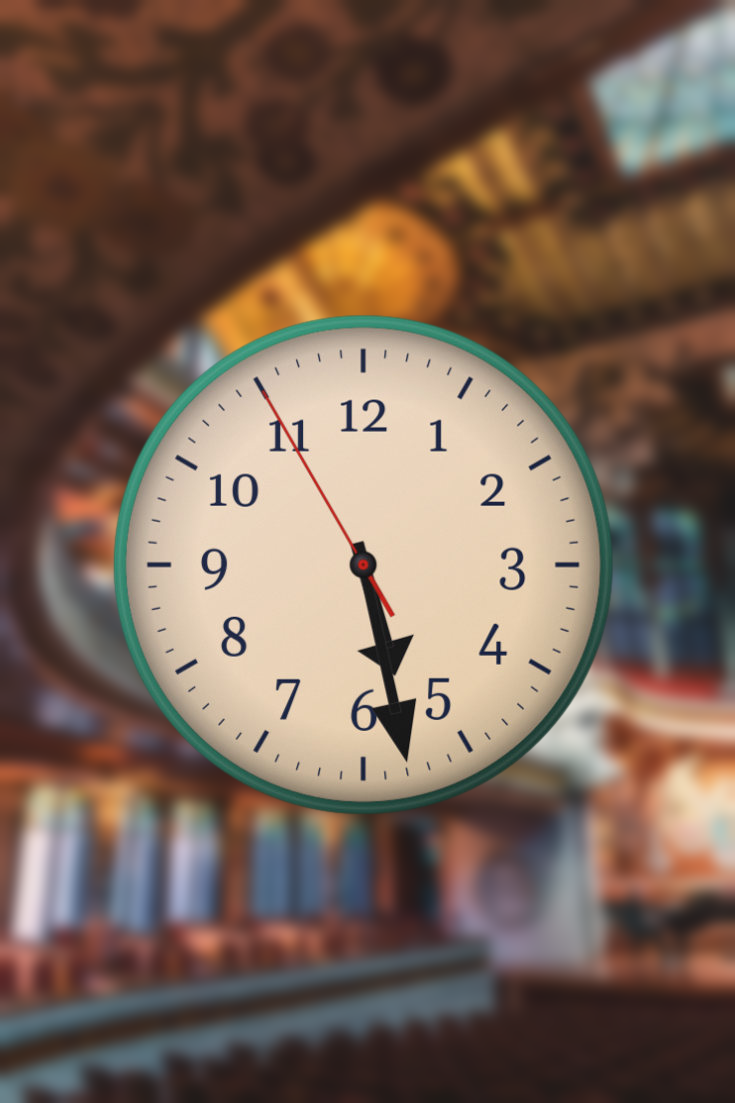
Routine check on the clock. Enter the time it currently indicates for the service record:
5:27:55
